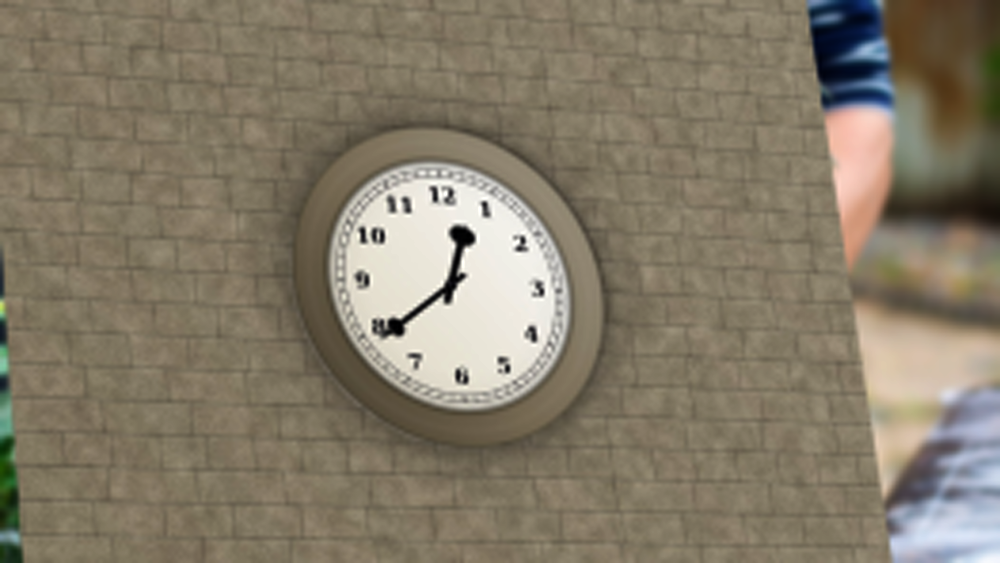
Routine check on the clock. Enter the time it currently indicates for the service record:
12:39
